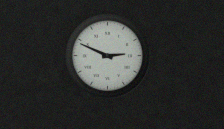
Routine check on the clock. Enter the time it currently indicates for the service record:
2:49
